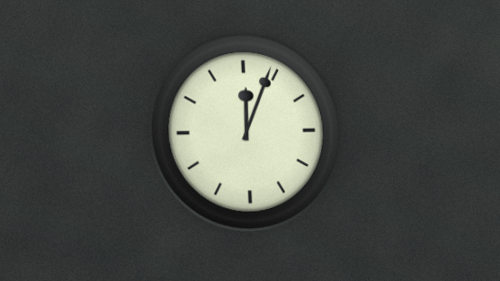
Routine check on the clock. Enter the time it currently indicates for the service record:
12:04
